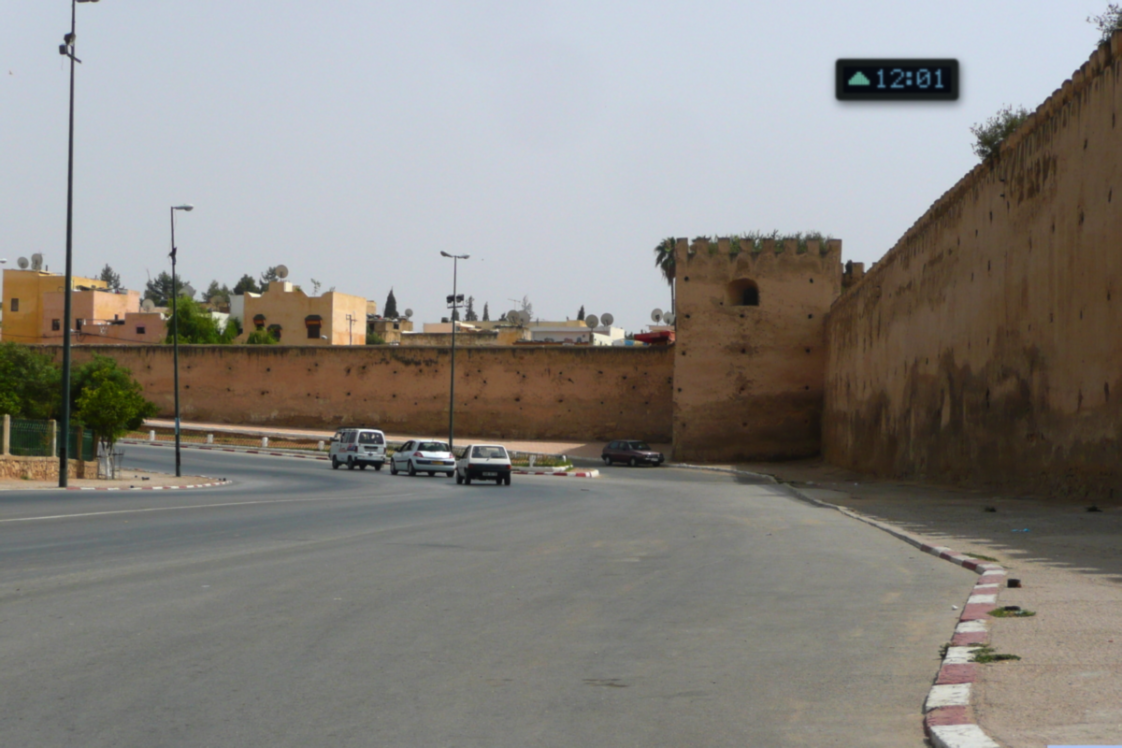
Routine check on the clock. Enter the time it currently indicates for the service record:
12:01
